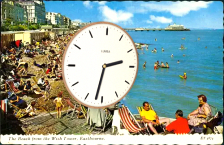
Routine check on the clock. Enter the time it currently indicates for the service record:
2:32
